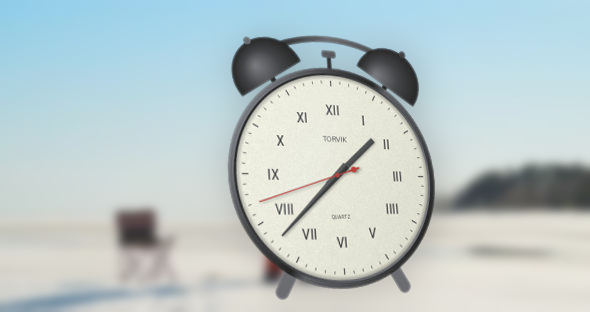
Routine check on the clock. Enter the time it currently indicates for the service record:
1:37:42
